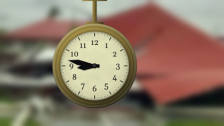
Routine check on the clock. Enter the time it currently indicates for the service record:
8:47
